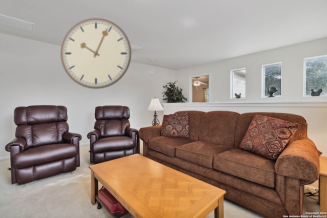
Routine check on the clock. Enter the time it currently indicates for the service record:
10:04
